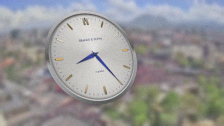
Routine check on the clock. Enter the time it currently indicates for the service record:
8:25
